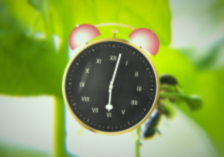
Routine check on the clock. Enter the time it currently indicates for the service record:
6:02
